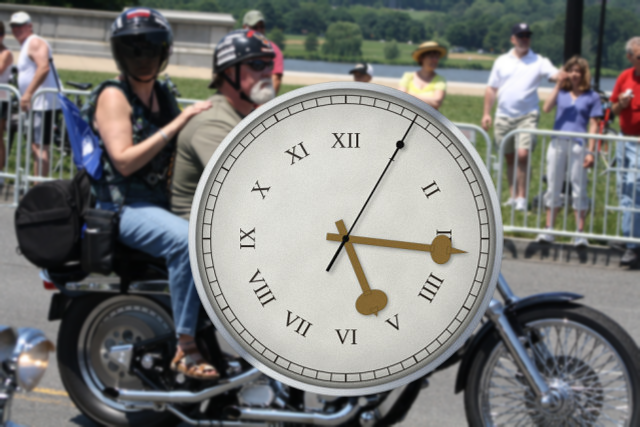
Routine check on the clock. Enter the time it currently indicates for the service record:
5:16:05
